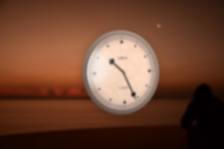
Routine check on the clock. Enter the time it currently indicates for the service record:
10:26
